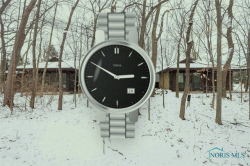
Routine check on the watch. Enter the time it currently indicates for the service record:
2:50
